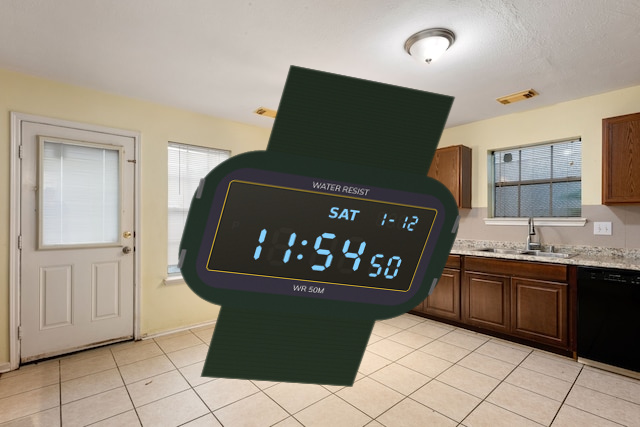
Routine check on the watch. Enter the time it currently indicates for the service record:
11:54:50
